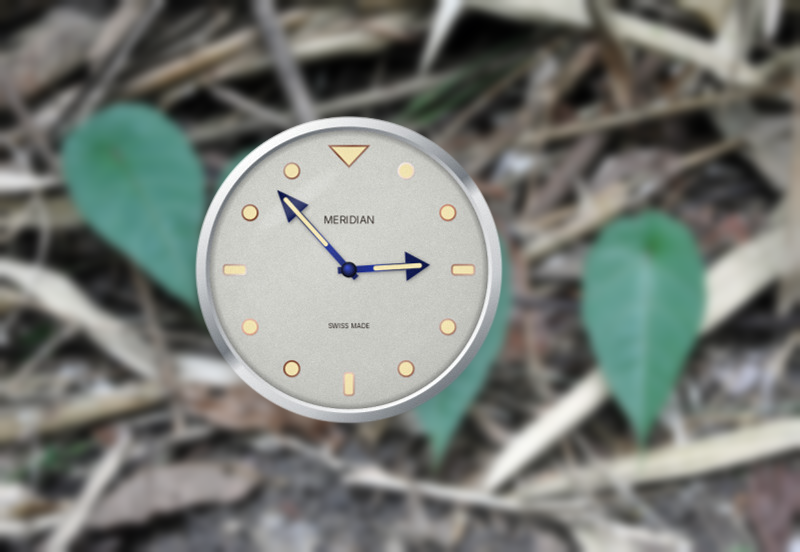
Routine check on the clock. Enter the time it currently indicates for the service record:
2:53
